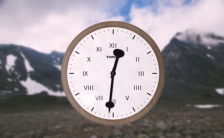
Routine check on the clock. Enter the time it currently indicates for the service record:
12:31
